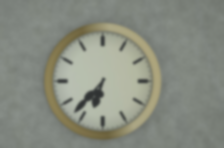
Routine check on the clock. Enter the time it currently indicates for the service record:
6:37
